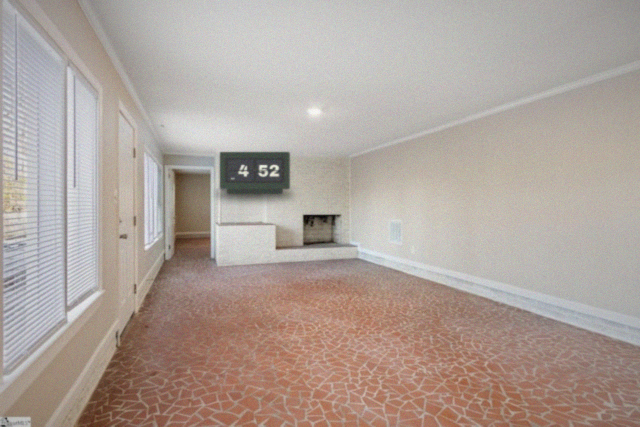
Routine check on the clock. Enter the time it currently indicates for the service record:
4:52
